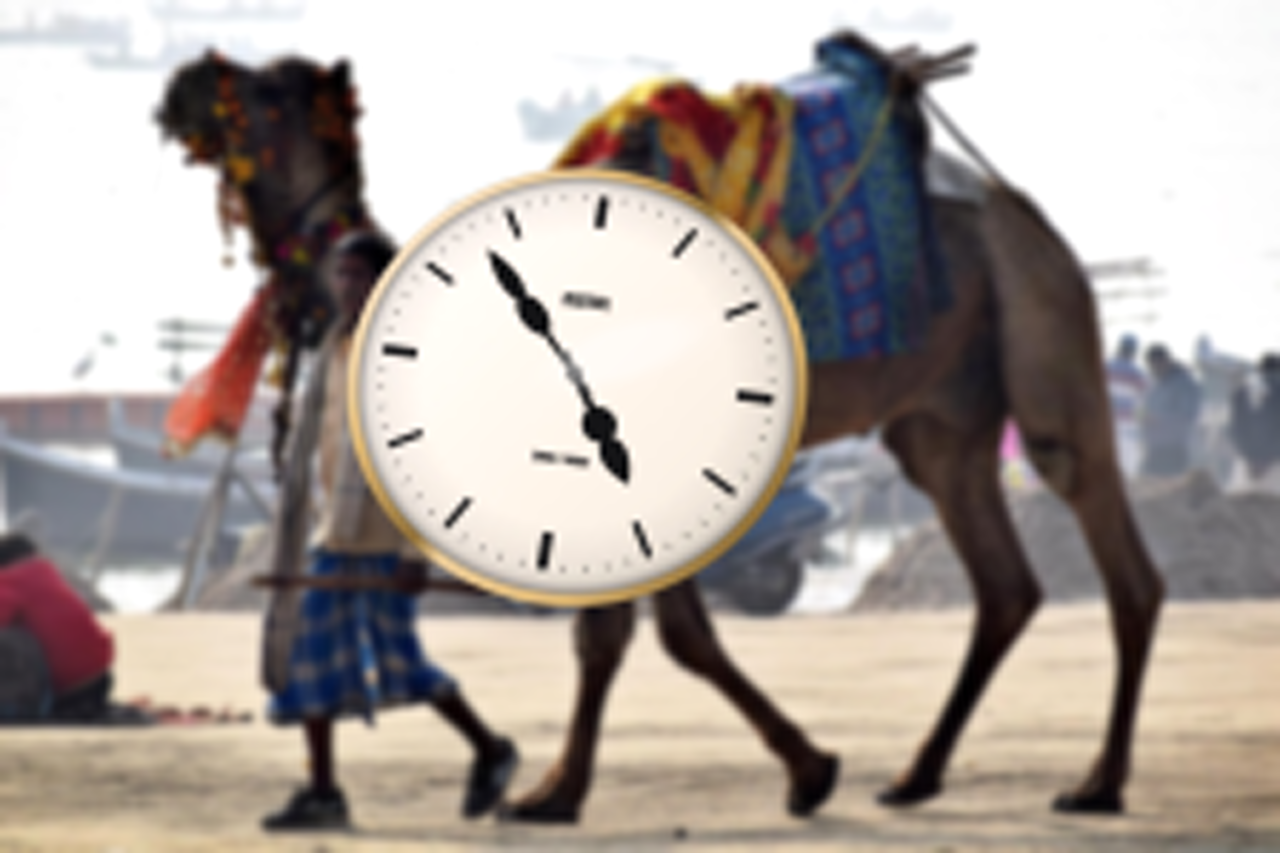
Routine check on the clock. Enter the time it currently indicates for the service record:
4:53
